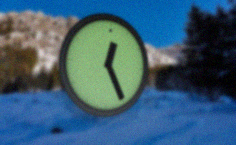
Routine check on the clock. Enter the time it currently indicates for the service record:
12:25
